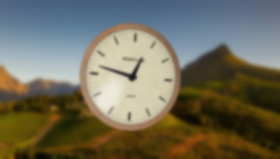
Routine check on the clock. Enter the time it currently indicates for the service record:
12:47
